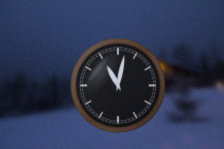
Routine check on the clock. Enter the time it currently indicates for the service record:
11:02
